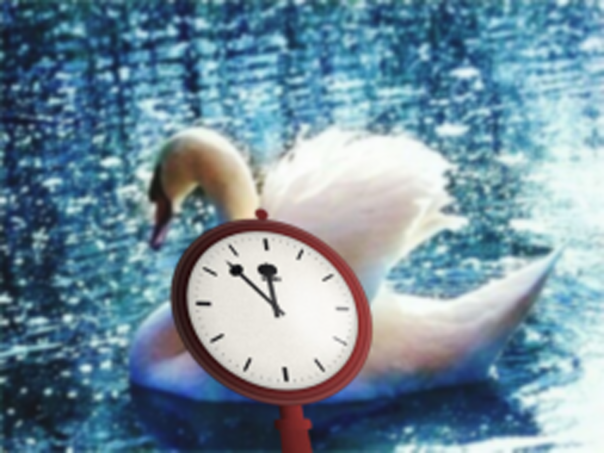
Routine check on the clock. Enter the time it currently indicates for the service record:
11:53
